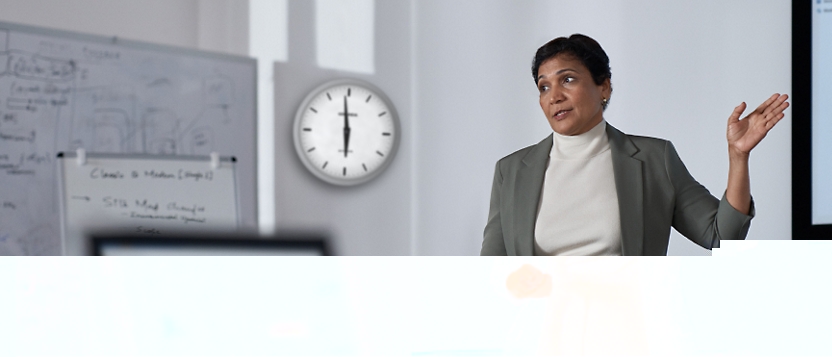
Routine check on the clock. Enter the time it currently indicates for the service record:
5:59
